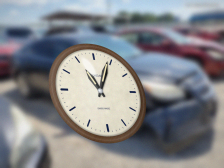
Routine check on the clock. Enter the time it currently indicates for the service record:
11:04
